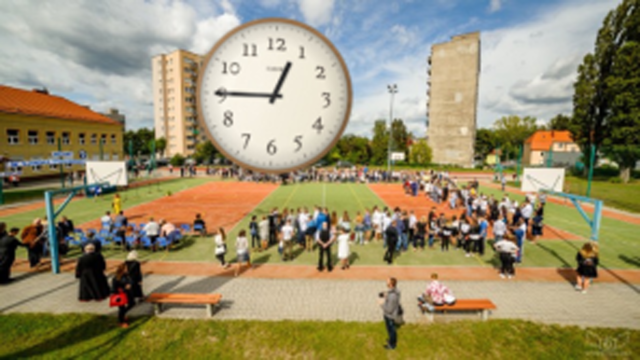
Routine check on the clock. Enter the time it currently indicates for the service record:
12:45
